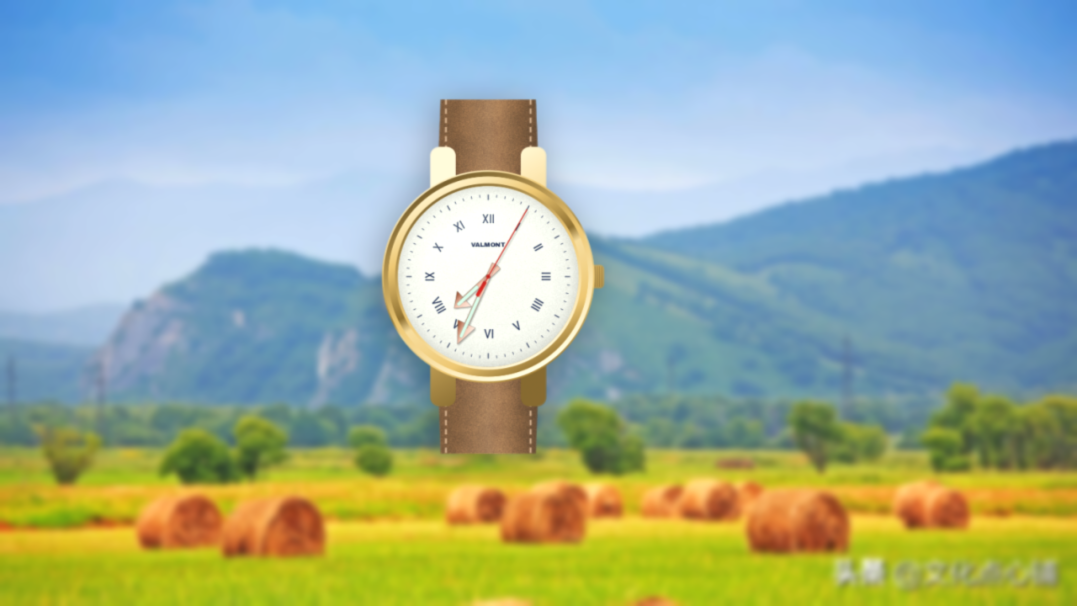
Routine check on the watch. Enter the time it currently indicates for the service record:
7:34:05
